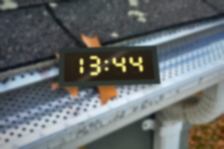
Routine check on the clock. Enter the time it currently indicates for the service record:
13:44
